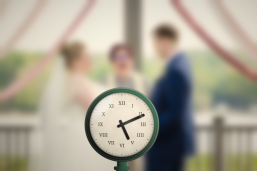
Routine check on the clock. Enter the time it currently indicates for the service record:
5:11
